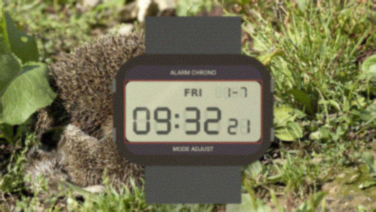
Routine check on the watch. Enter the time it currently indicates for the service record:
9:32:21
